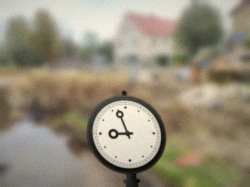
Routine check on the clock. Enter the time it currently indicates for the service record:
8:57
